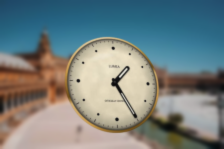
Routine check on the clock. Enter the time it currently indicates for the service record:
1:25
